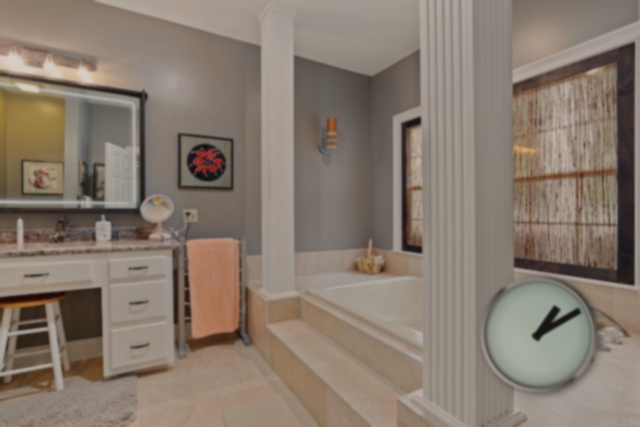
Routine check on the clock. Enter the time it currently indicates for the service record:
1:10
